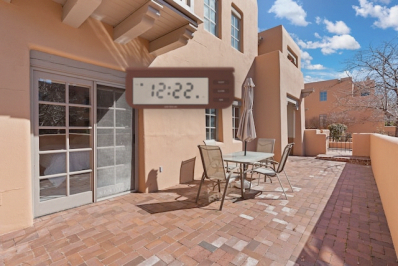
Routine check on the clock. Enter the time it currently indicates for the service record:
12:22
